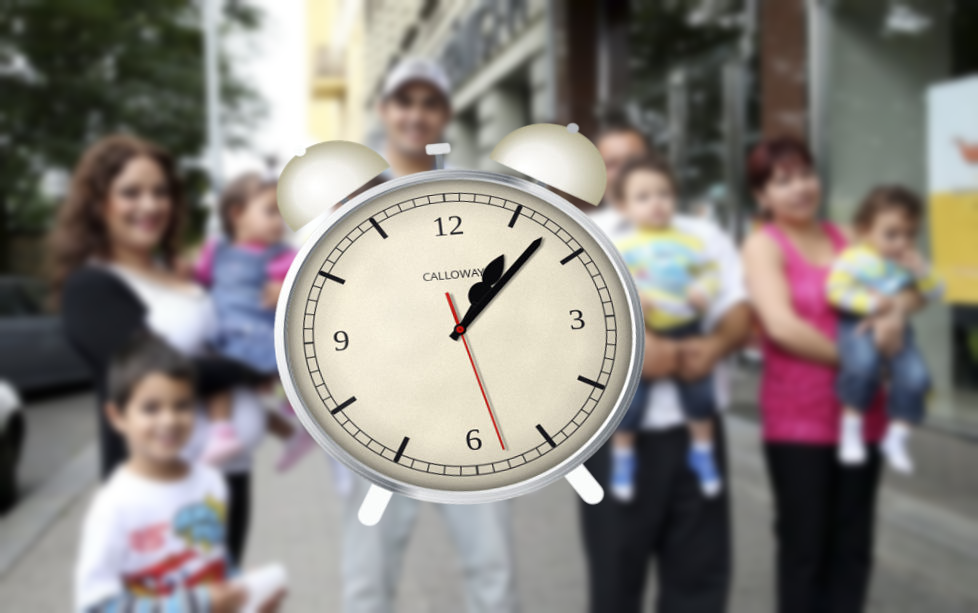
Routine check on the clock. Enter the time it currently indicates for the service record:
1:07:28
